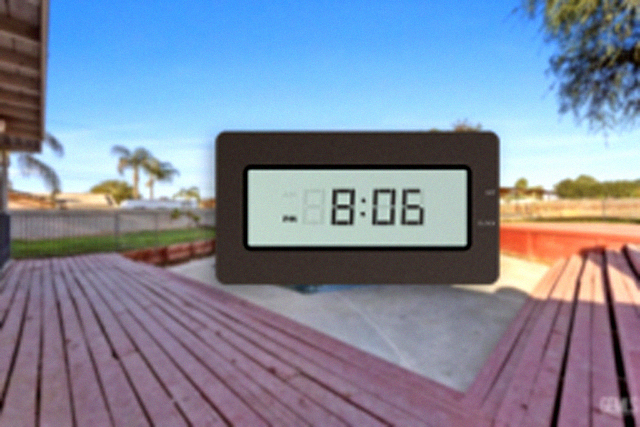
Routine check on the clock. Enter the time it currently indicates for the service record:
8:06
